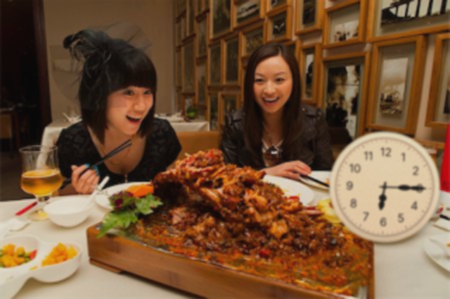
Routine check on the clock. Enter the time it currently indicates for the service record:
6:15
